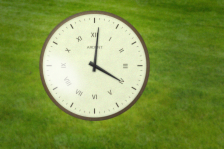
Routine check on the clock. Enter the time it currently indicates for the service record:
4:01
